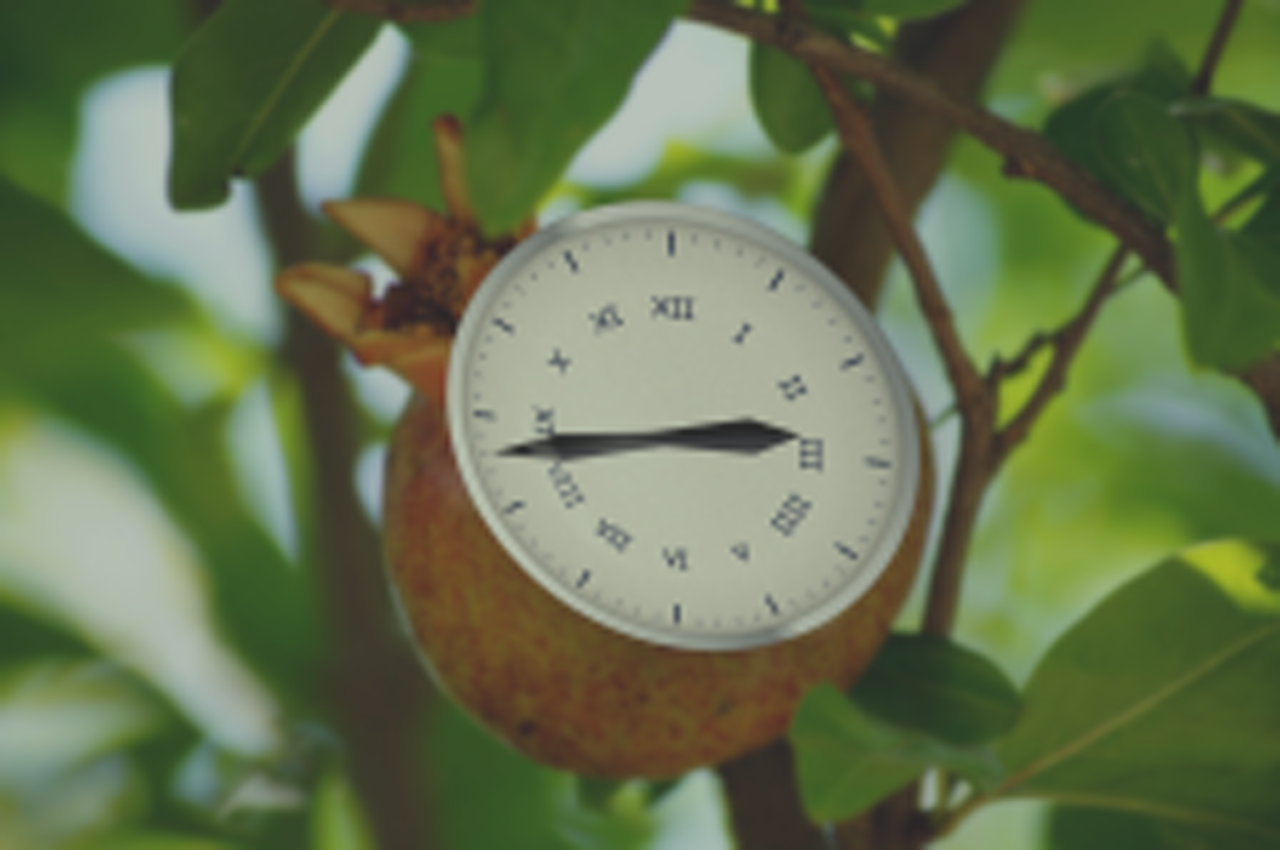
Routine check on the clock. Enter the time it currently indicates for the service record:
2:43
